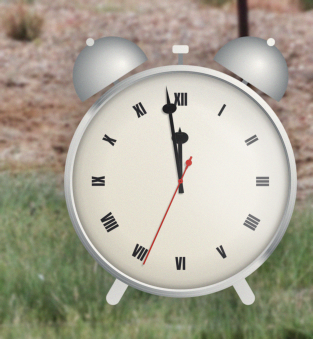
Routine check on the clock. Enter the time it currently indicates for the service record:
11:58:34
